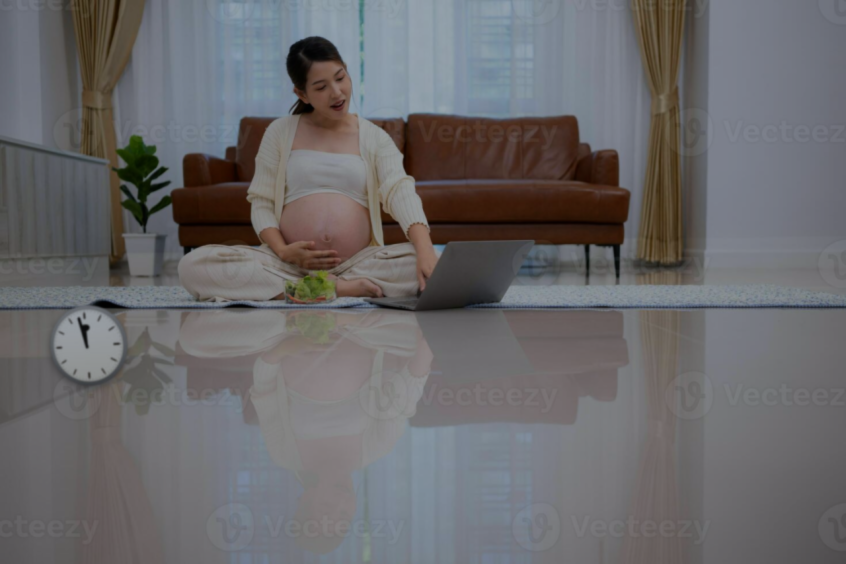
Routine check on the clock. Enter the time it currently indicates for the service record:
11:58
